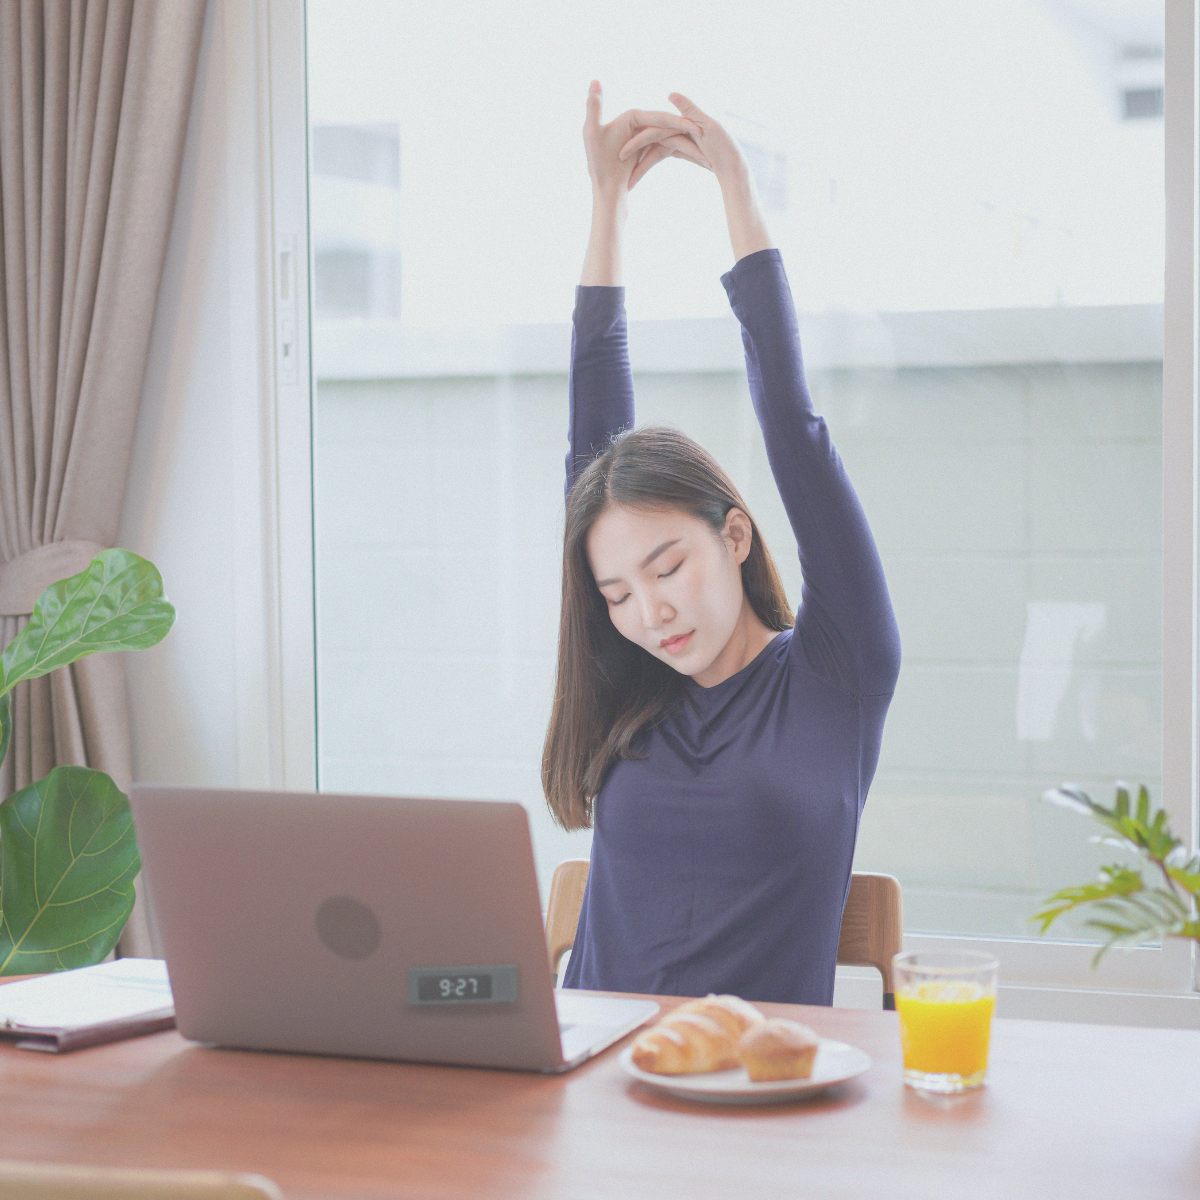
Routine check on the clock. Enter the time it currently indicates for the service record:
9:27
